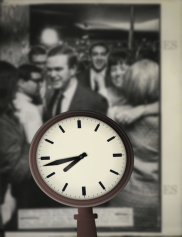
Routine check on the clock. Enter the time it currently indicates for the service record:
7:43
